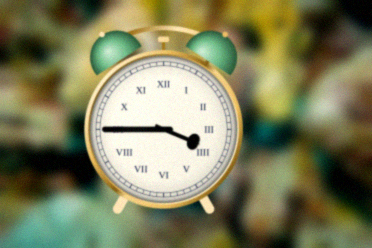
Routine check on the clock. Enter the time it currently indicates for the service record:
3:45
